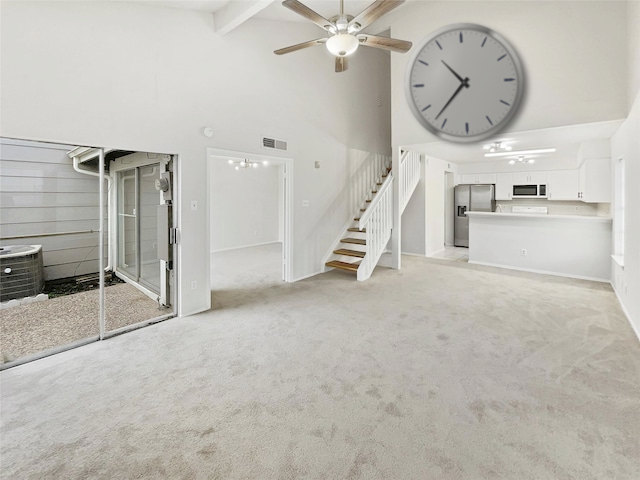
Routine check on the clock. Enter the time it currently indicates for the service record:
10:37
